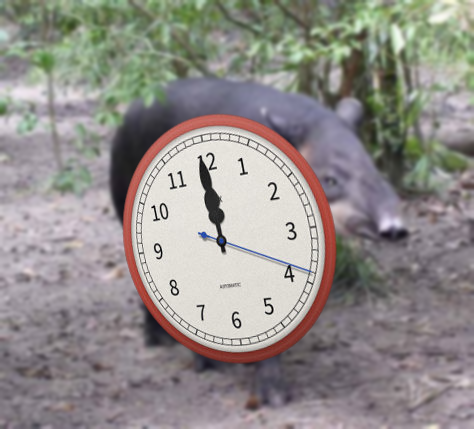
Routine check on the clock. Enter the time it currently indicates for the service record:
11:59:19
